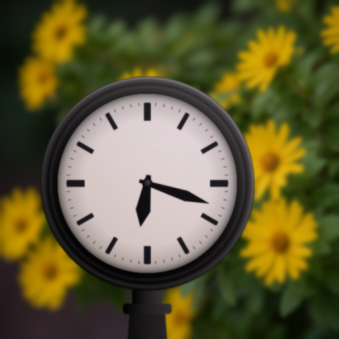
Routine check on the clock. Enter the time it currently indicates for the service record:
6:18
